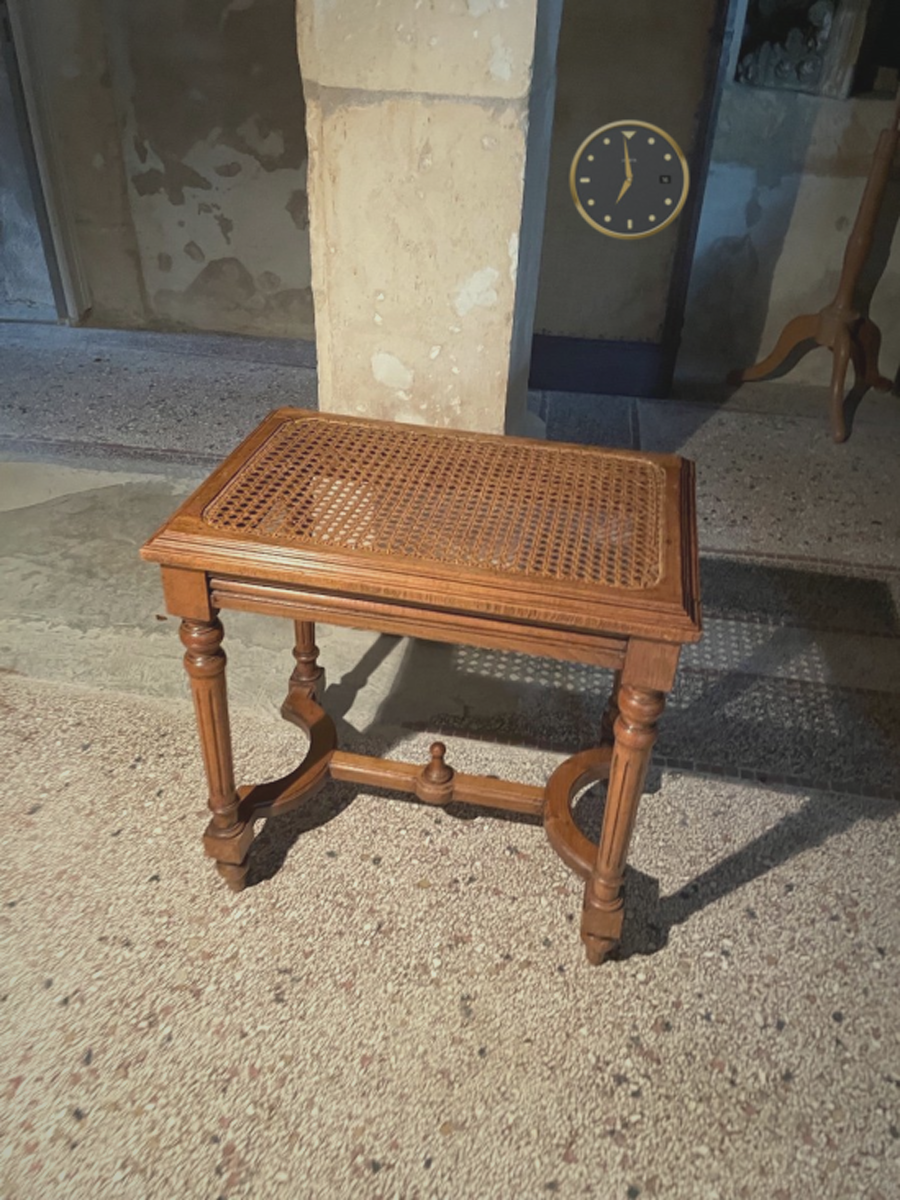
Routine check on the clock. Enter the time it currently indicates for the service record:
6:59
